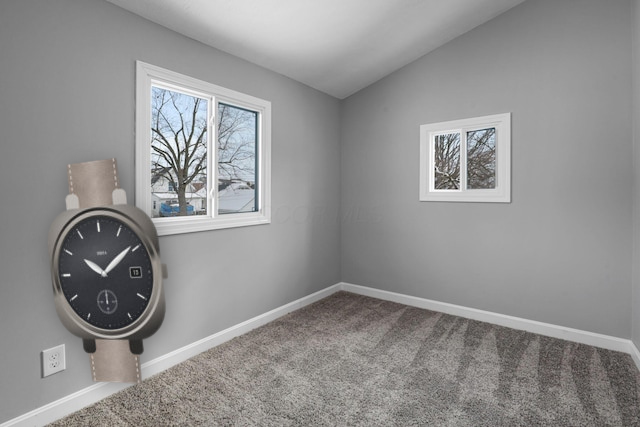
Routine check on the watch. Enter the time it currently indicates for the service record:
10:09
